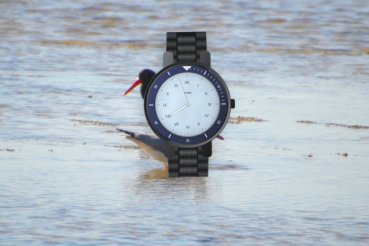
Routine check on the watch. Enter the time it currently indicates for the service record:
7:57
